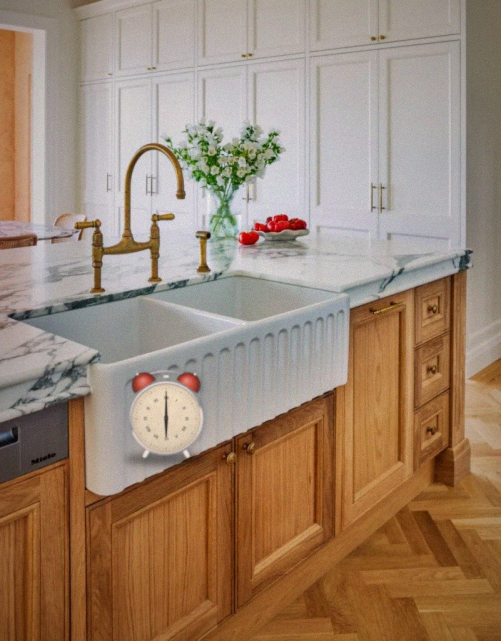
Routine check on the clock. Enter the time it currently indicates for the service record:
6:00
